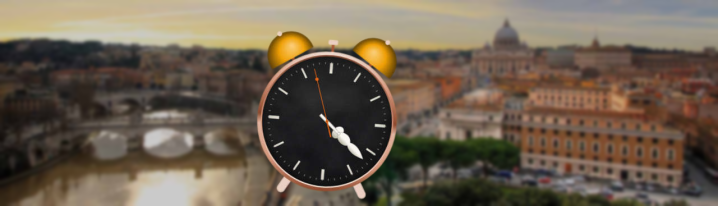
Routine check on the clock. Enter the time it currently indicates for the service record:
4:21:57
